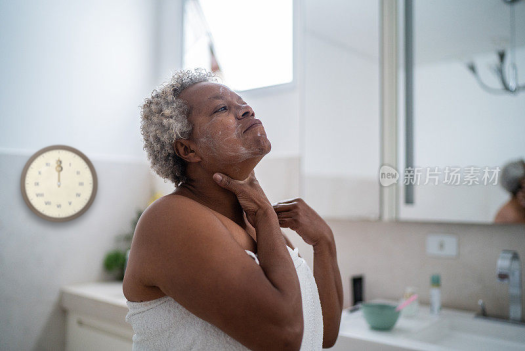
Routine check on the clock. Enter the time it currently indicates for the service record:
12:00
